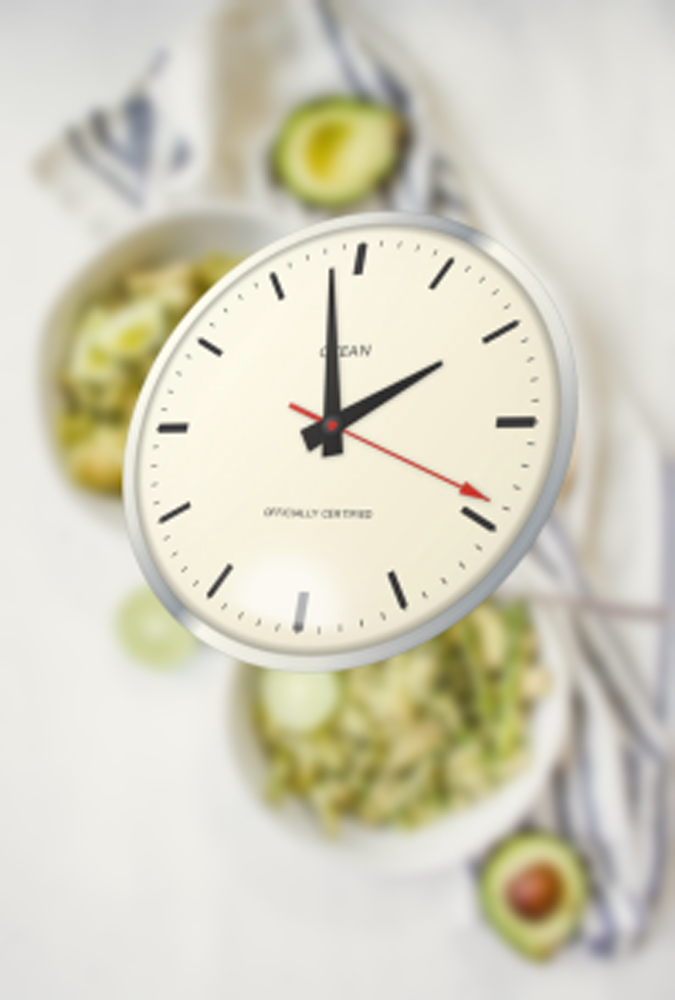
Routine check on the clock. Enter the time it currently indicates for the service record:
1:58:19
